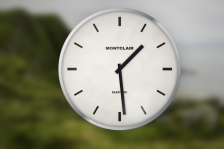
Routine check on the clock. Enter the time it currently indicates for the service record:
1:29
